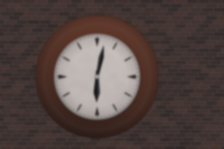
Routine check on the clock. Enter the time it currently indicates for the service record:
6:02
